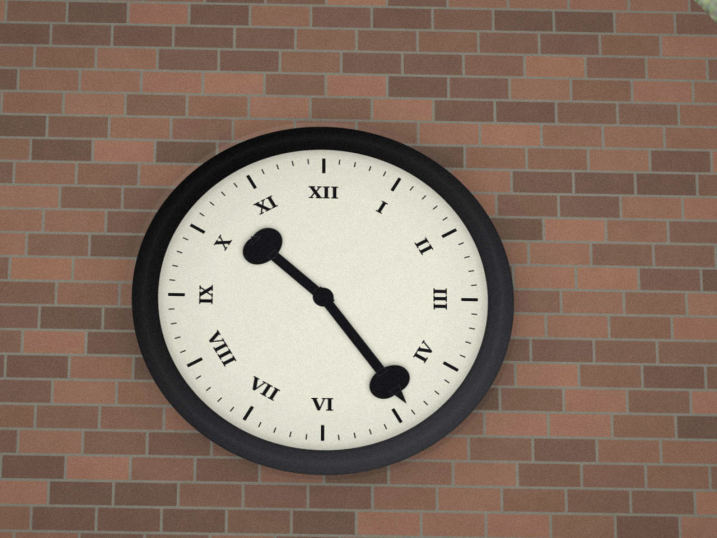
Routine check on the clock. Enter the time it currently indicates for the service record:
10:24
